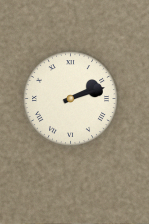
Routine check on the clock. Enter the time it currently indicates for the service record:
2:12
